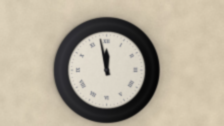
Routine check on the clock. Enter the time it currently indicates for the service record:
11:58
